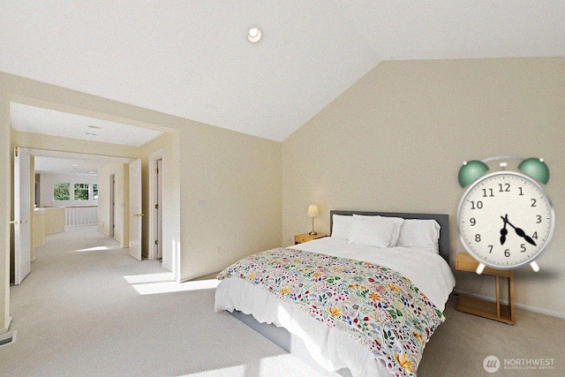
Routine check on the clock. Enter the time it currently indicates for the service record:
6:22
